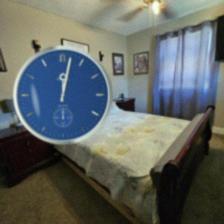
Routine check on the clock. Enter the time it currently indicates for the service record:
12:02
